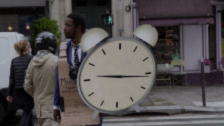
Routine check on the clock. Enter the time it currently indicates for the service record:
9:16
